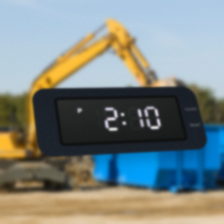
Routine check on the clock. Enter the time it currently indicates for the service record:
2:10
